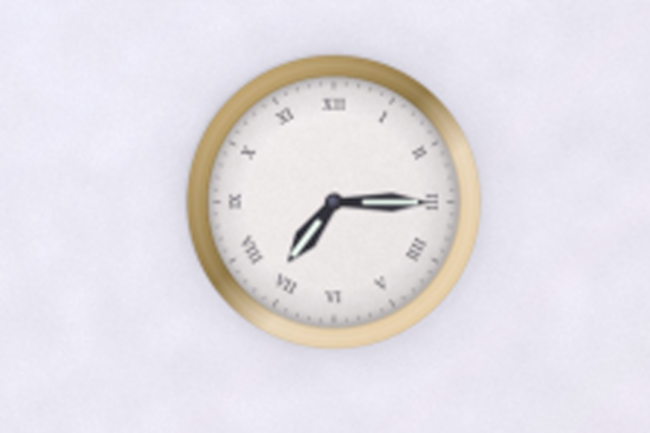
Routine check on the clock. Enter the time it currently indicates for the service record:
7:15
